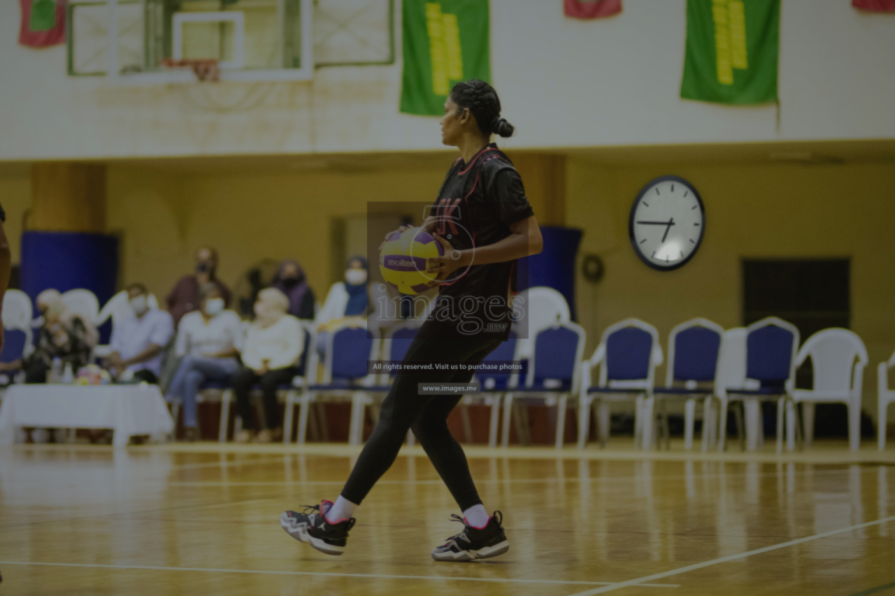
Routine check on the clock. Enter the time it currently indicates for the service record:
6:45
